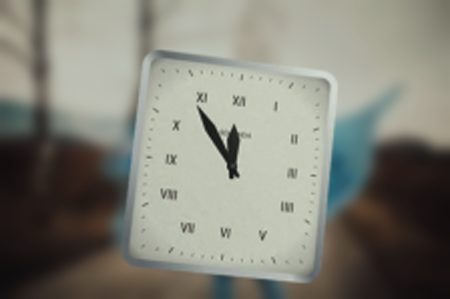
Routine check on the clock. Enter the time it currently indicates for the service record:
11:54
